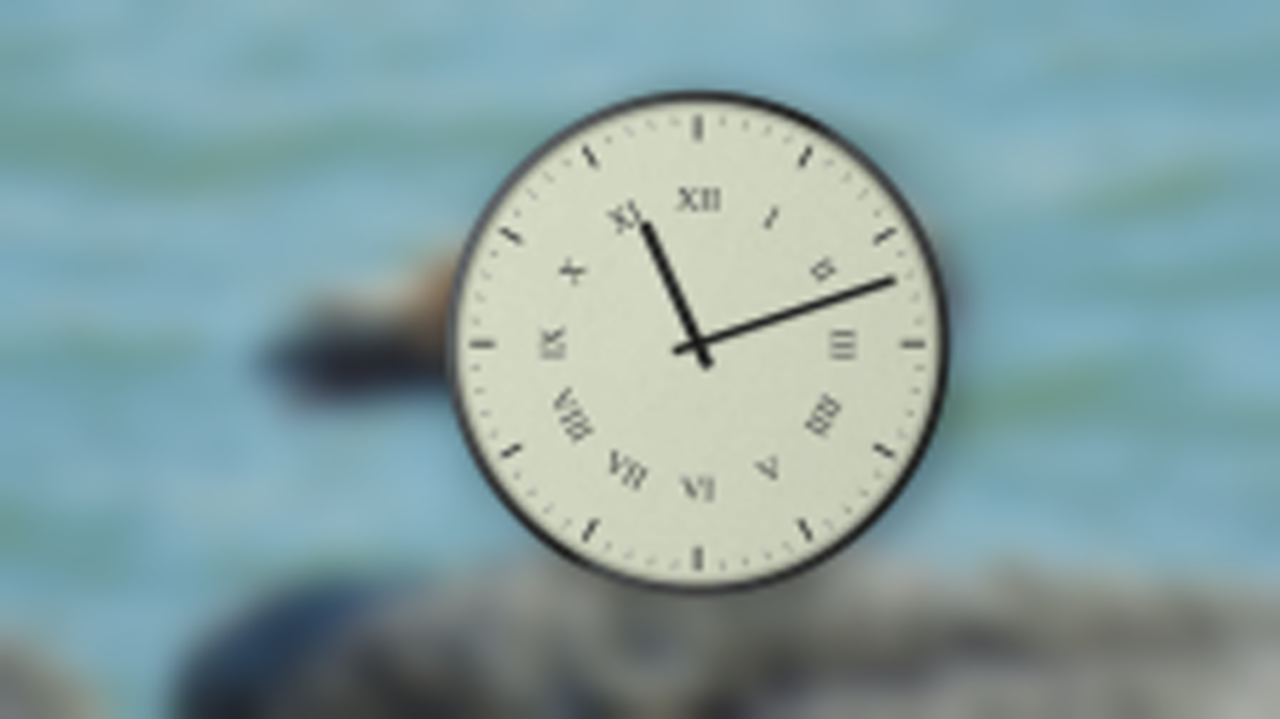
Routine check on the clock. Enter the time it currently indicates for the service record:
11:12
